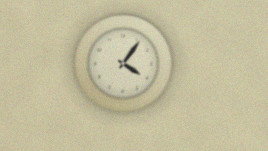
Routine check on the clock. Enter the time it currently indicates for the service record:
4:06
